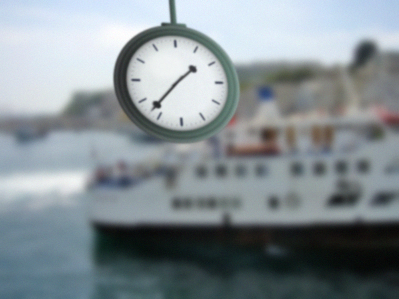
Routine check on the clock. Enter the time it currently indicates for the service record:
1:37
